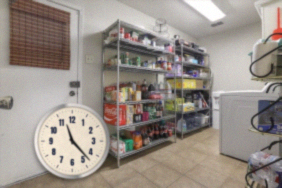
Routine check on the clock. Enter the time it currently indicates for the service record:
11:23
